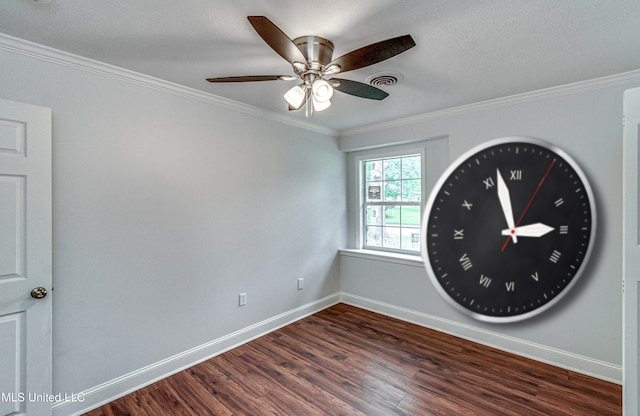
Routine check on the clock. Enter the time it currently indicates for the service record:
2:57:05
